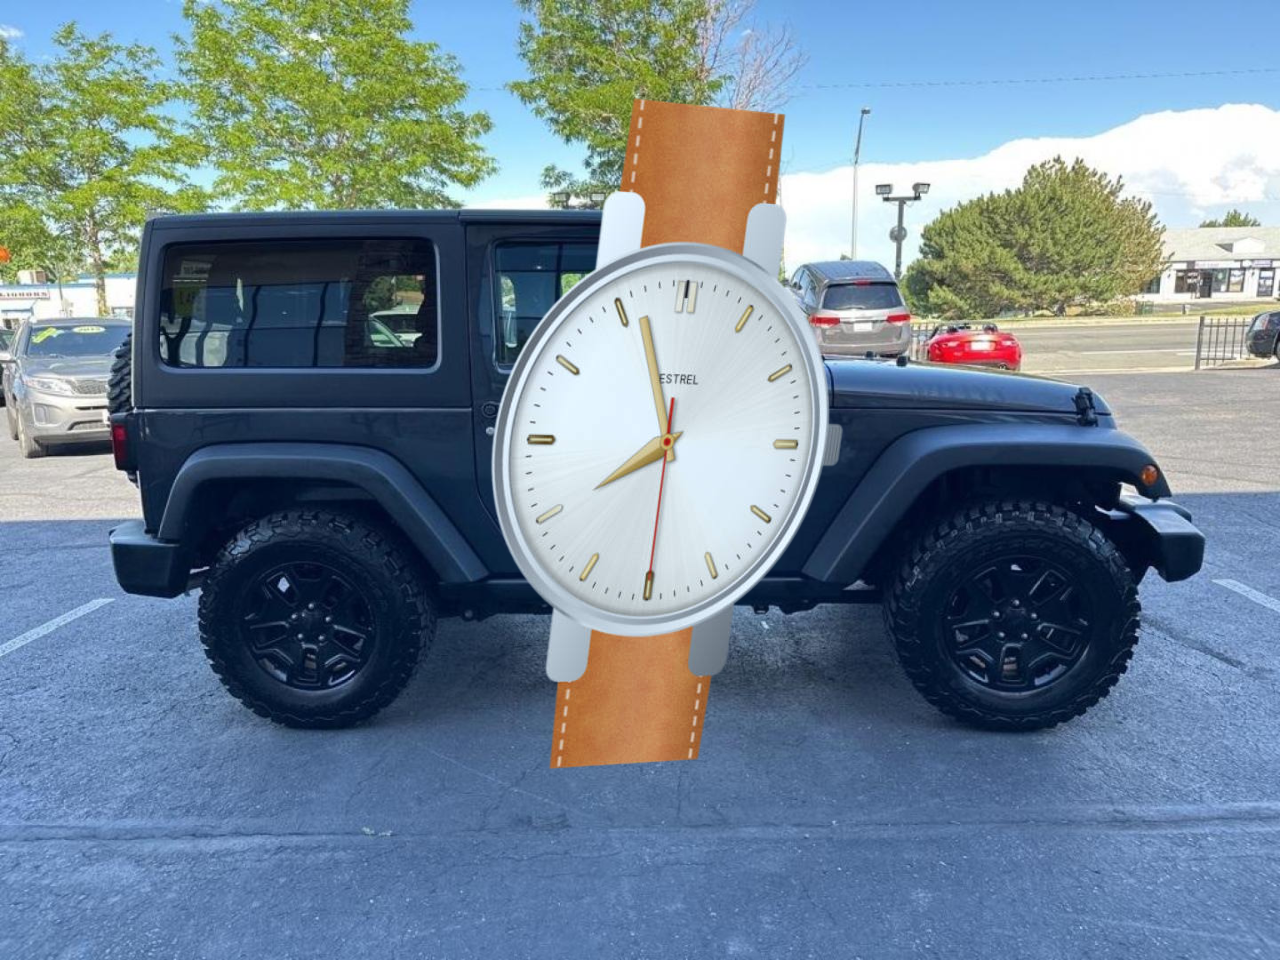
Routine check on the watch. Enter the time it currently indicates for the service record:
7:56:30
